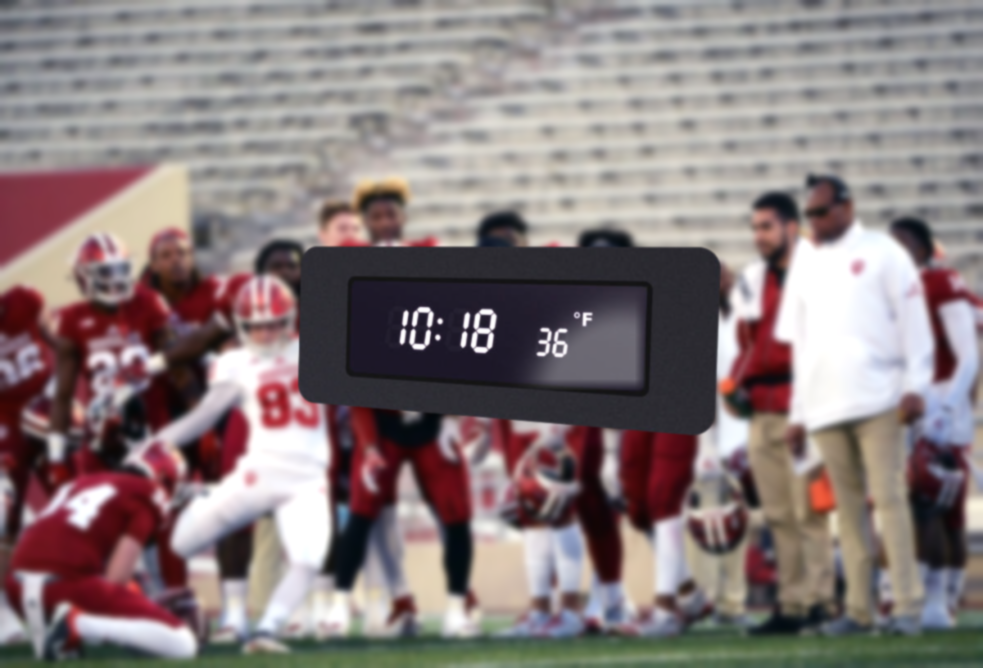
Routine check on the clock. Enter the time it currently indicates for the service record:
10:18
